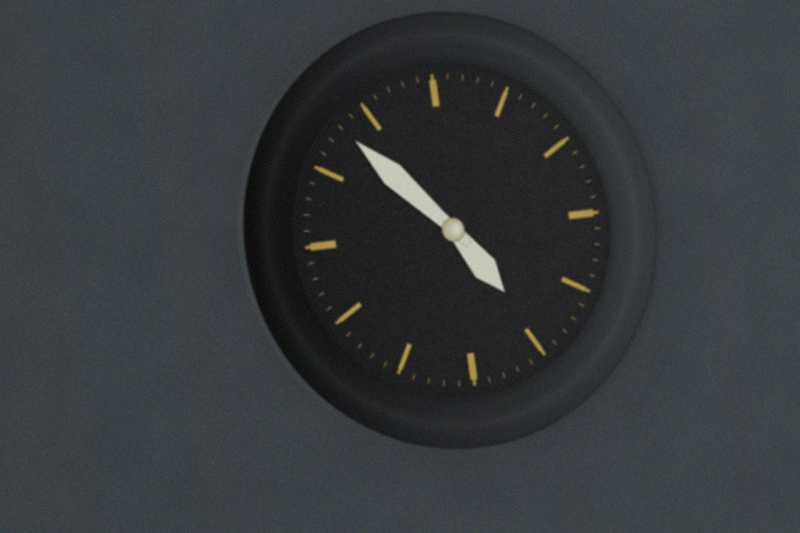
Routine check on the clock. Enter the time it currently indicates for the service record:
4:53
